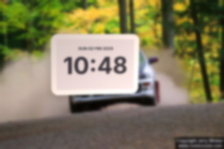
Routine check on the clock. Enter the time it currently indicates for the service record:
10:48
